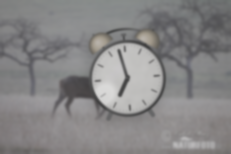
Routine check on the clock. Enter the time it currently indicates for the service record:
6:58
